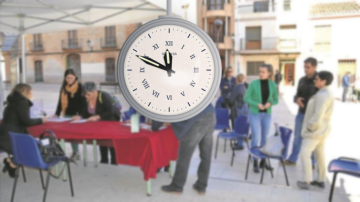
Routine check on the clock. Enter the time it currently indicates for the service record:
11:49
